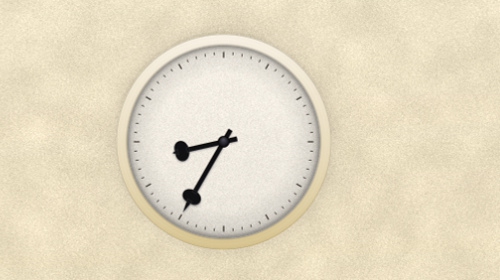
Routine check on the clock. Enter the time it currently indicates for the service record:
8:35
